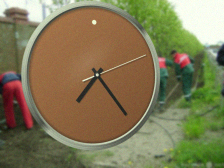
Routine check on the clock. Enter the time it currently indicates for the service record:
7:24:12
